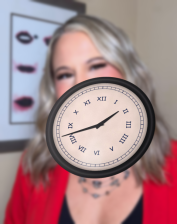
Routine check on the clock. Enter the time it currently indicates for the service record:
1:42
